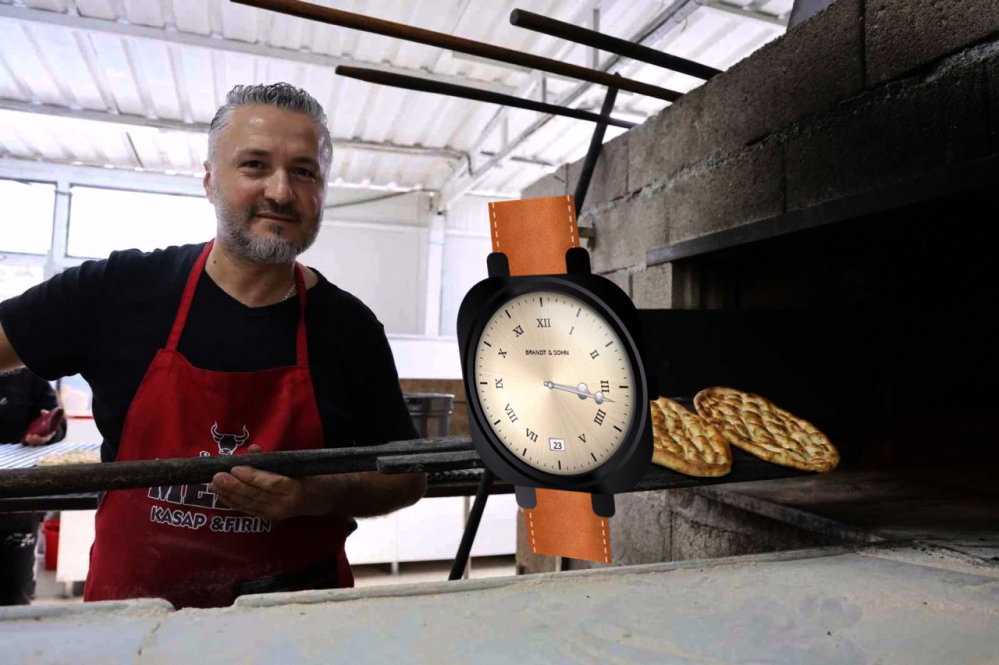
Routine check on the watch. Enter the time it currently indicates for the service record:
3:17
